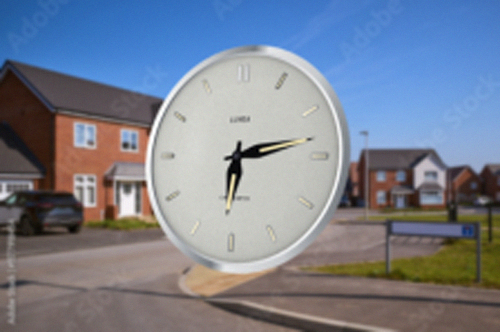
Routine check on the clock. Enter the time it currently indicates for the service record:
6:13
